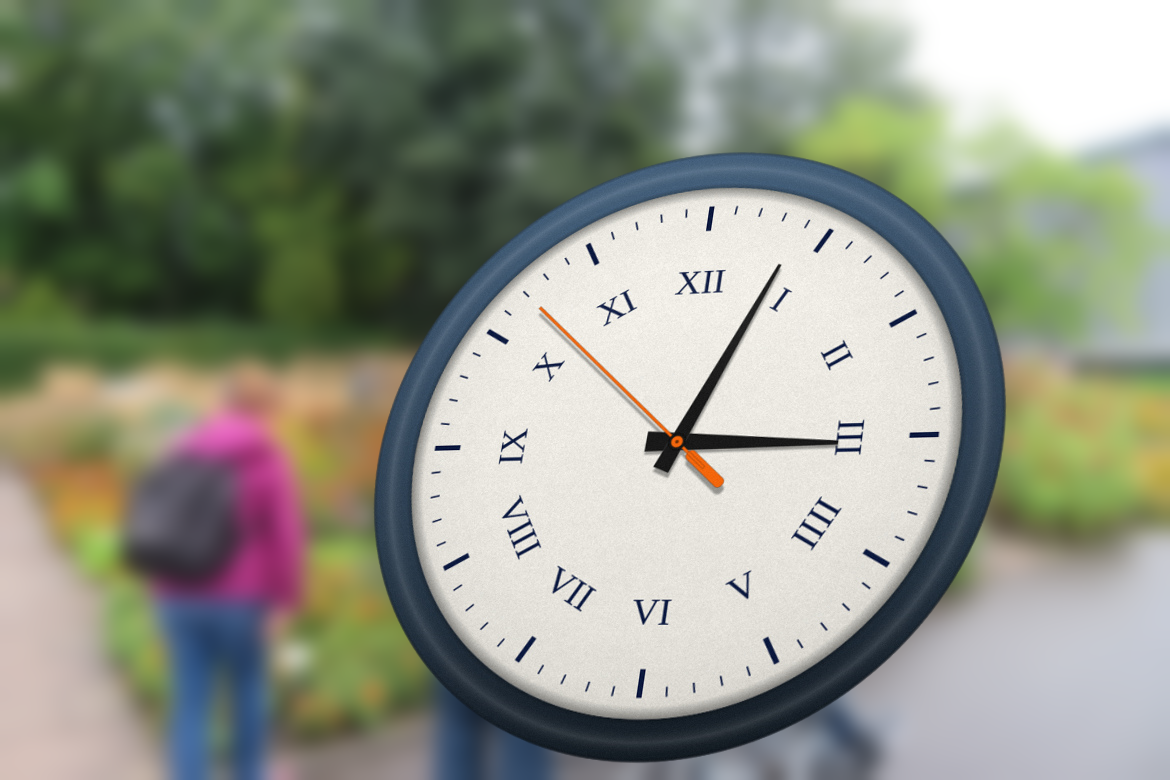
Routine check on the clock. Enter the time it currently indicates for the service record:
3:03:52
